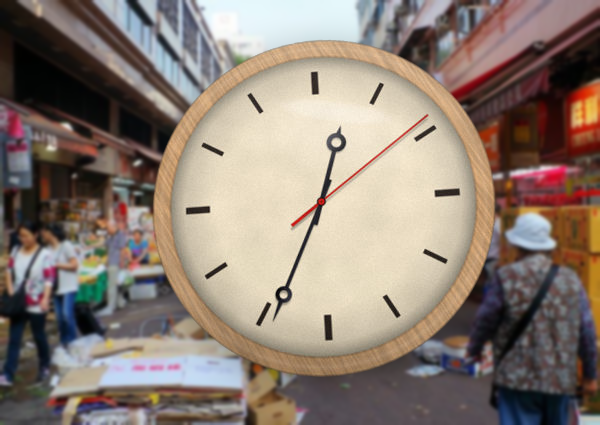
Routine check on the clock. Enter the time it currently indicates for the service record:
12:34:09
